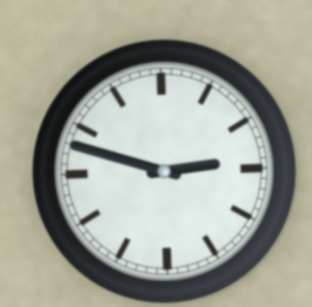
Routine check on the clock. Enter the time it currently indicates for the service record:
2:48
